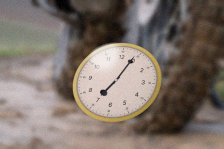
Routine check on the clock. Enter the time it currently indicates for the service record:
7:04
